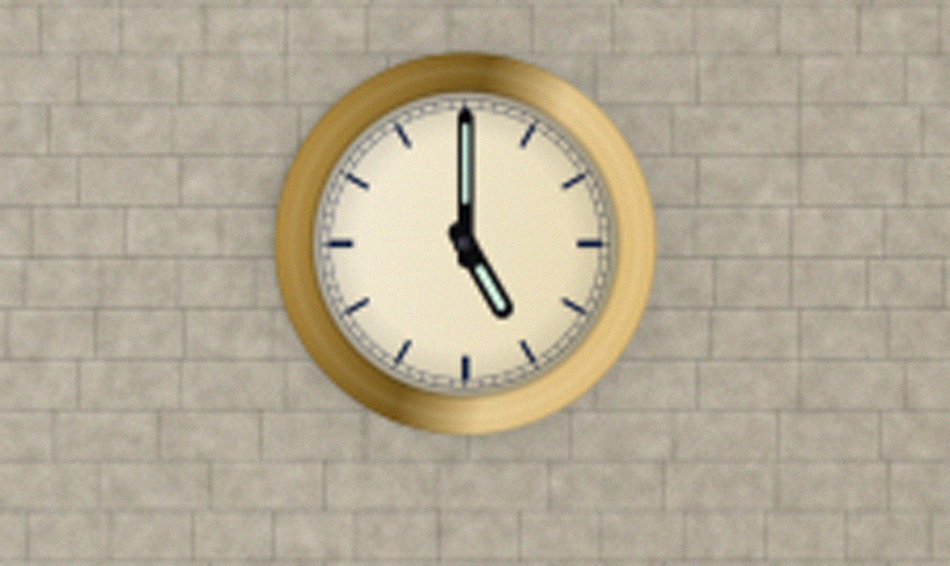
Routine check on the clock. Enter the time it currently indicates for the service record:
5:00
